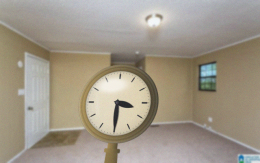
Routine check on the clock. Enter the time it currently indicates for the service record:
3:30
